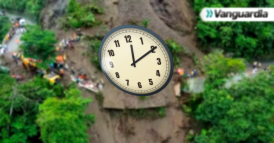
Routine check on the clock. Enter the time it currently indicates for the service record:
12:10
